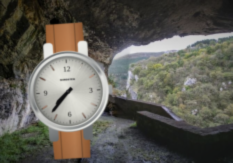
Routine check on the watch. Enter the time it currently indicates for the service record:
7:37
